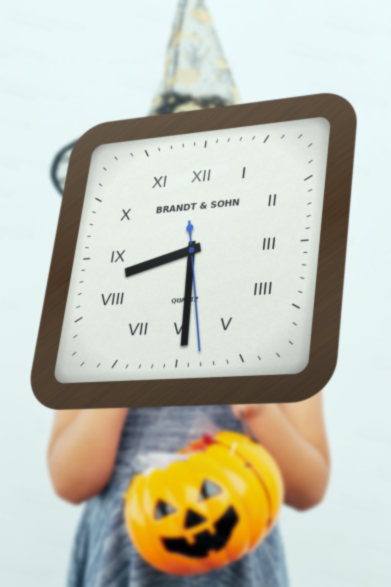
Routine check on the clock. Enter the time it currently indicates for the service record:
8:29:28
